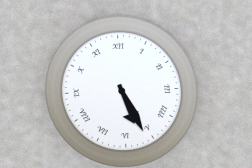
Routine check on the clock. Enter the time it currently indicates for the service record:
5:26
